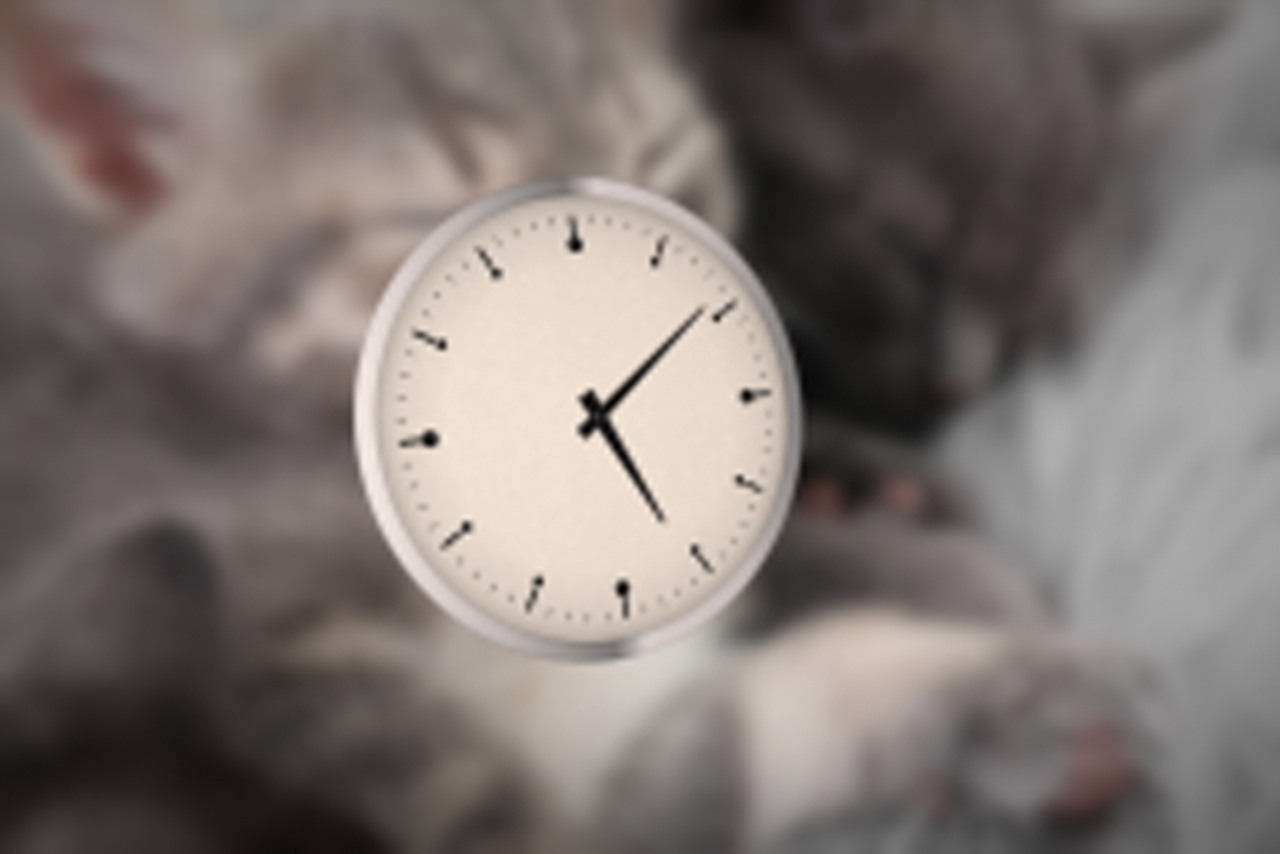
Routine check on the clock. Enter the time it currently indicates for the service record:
5:09
